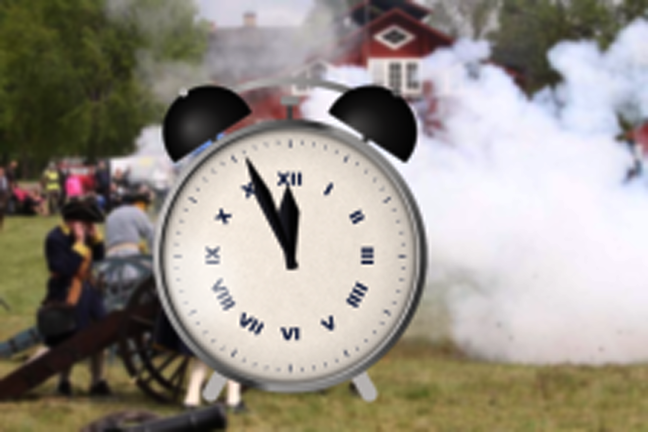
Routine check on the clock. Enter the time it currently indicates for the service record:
11:56
